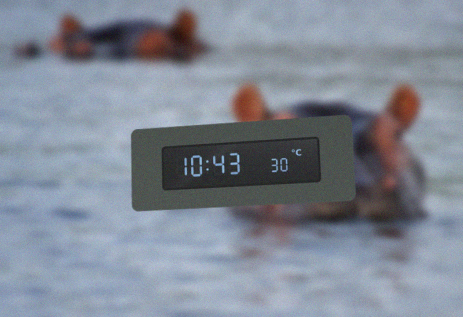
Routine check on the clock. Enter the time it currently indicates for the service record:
10:43
